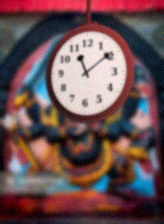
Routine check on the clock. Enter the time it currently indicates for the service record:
11:09
